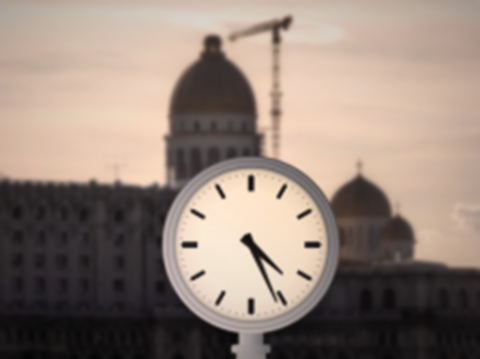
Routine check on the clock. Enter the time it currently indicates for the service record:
4:26
